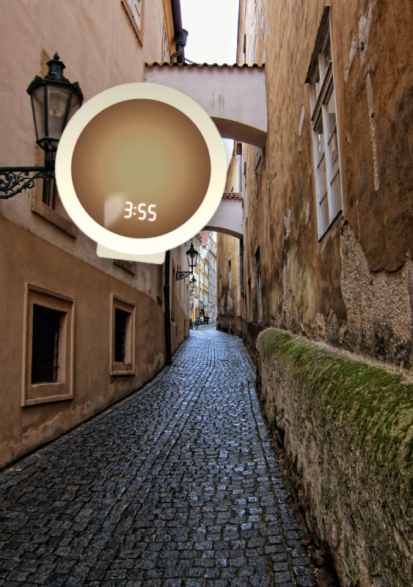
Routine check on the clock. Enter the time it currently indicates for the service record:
3:55
